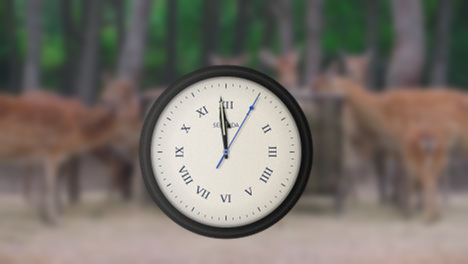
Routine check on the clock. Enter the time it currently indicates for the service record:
11:59:05
